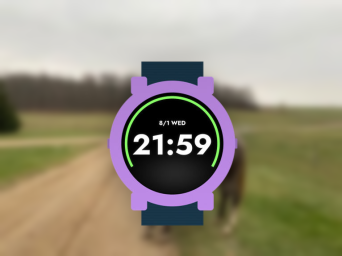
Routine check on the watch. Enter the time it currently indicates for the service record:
21:59
